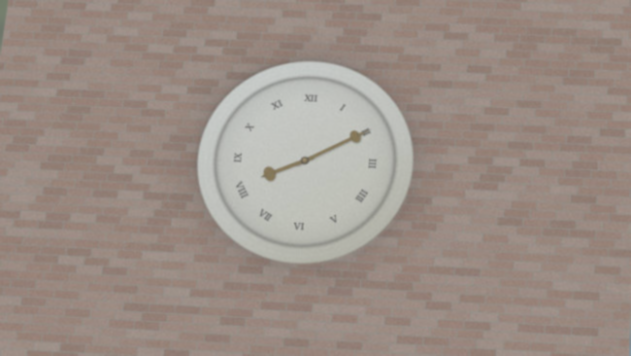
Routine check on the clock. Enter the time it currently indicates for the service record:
8:10
